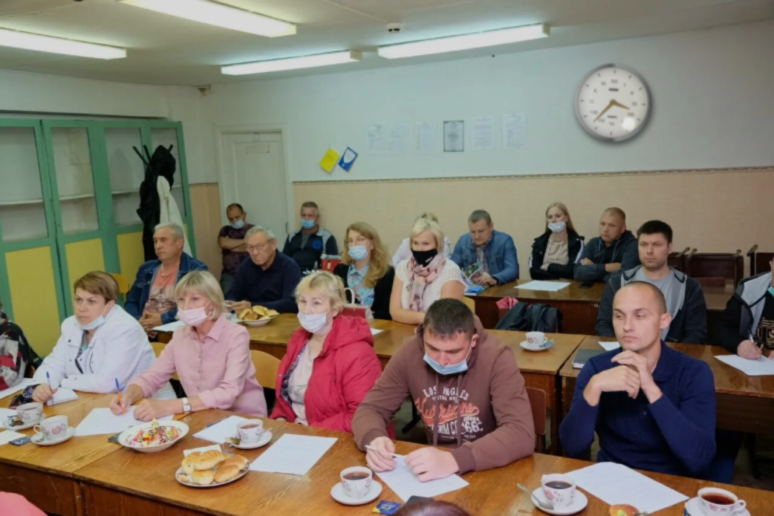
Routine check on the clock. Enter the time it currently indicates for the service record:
3:37
